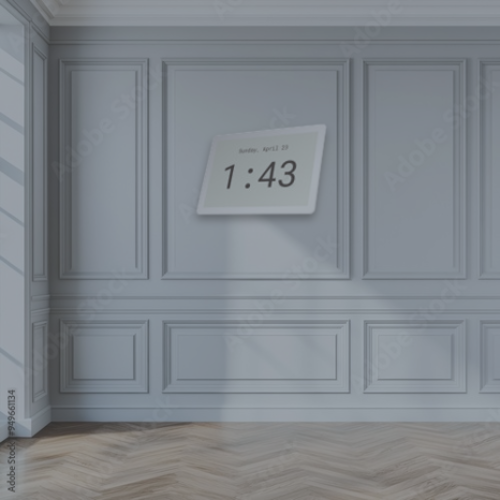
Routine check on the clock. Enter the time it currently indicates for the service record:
1:43
